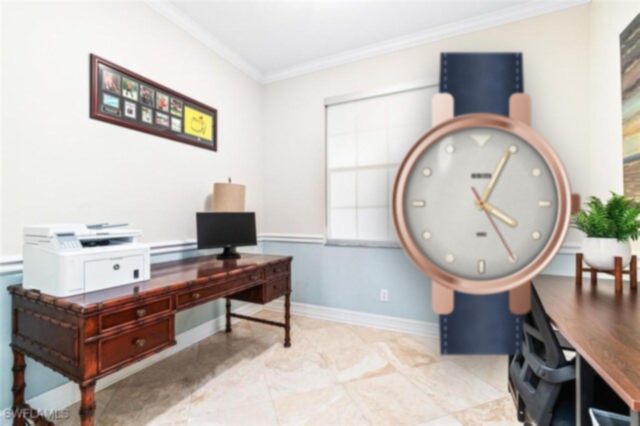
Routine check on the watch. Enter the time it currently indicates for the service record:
4:04:25
